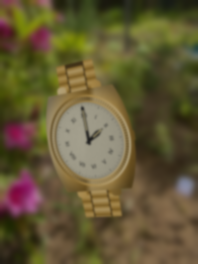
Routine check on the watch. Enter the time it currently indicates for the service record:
2:00
